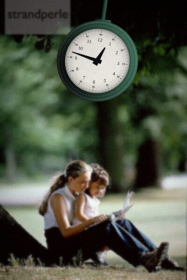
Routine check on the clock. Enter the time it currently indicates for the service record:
12:47
